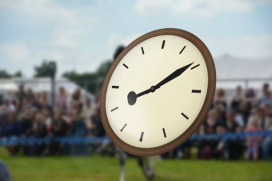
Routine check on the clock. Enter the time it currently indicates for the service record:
8:09
